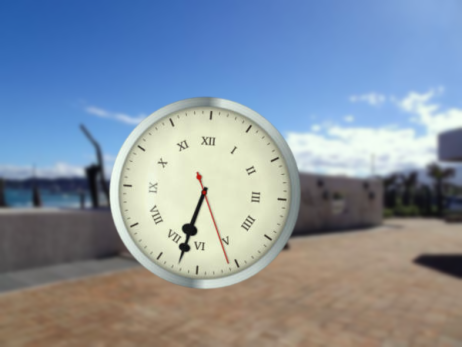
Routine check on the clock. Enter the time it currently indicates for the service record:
6:32:26
